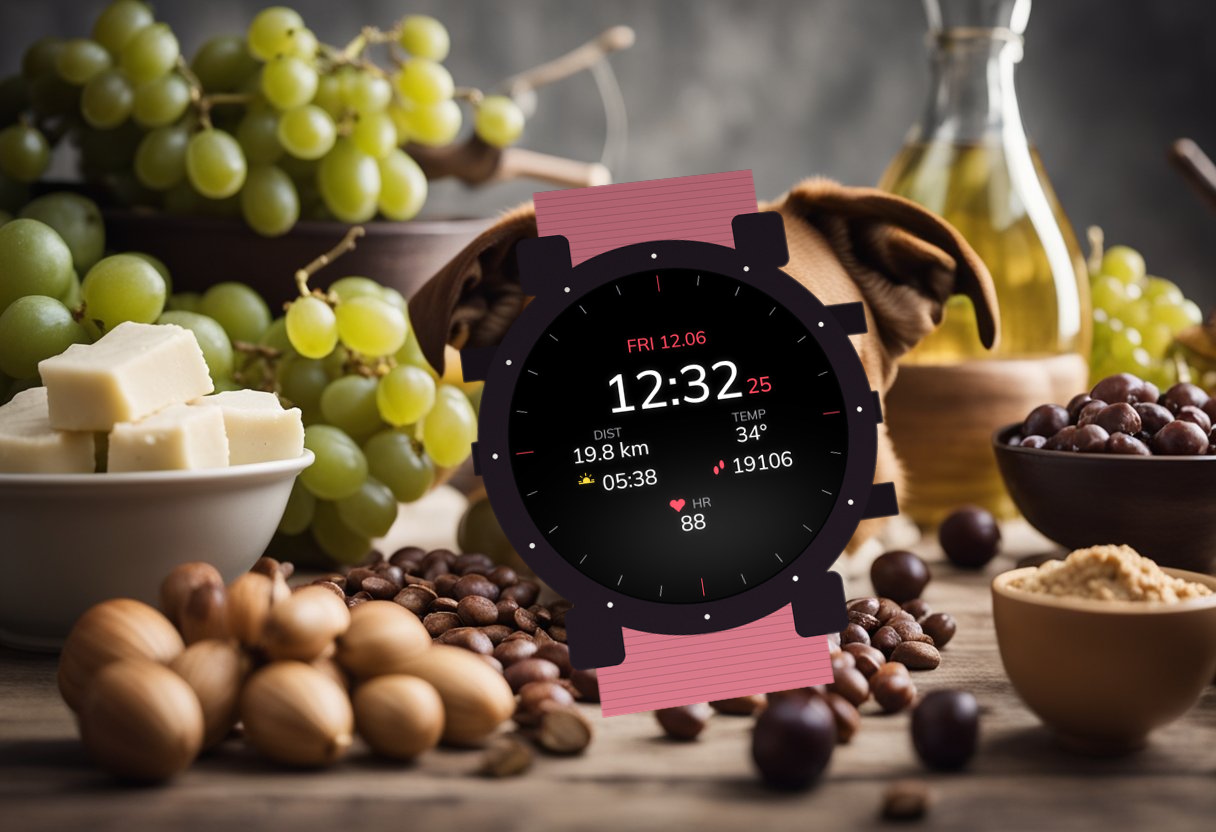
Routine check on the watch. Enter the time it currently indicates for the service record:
12:32:25
